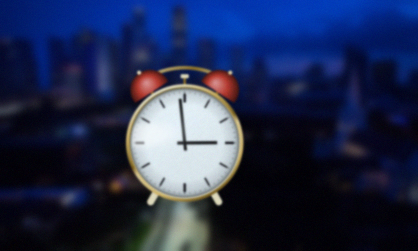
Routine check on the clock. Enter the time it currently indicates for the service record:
2:59
